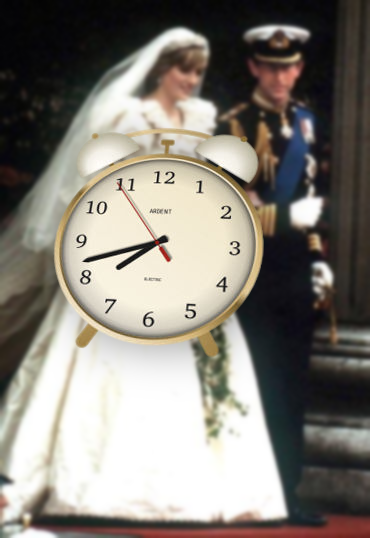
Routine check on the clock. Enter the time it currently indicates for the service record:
7:41:54
